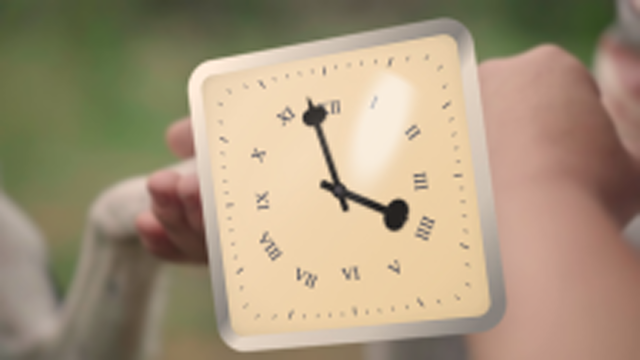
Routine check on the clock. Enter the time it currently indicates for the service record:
3:58
